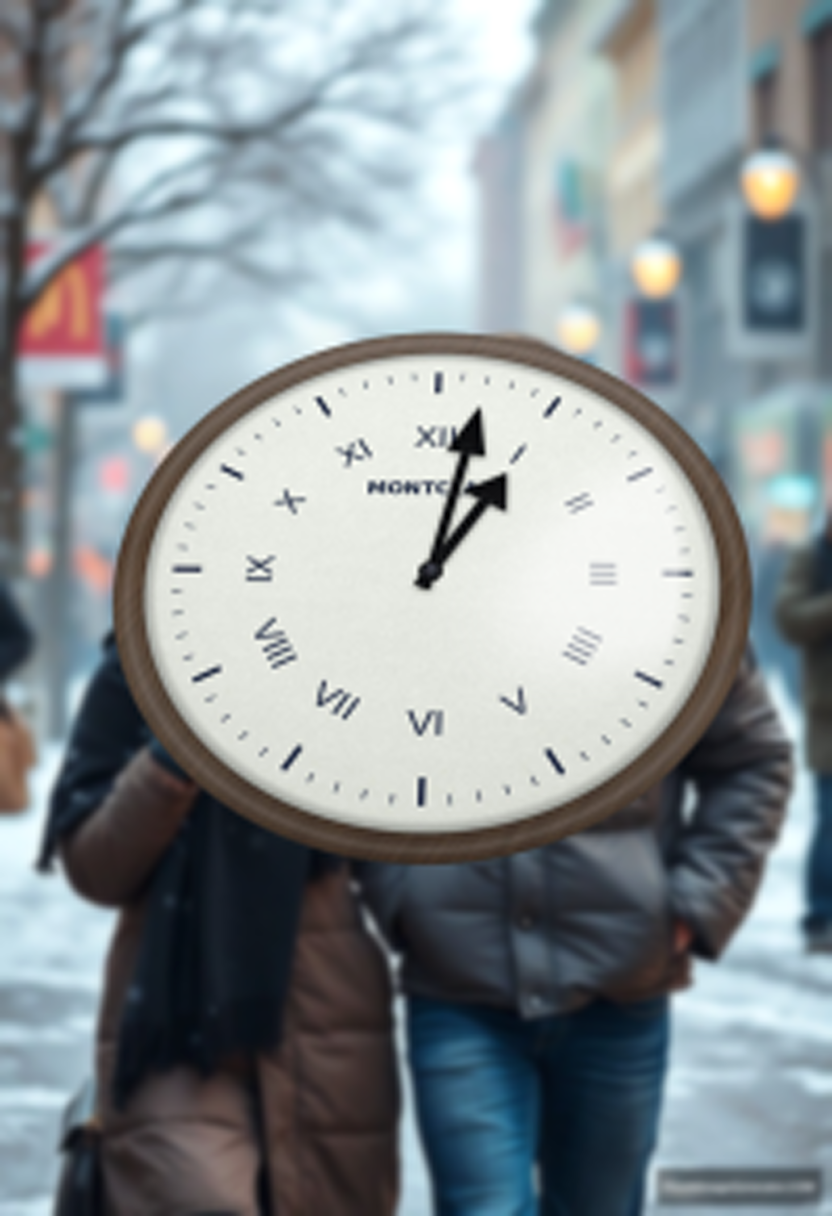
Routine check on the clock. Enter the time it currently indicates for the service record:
1:02
